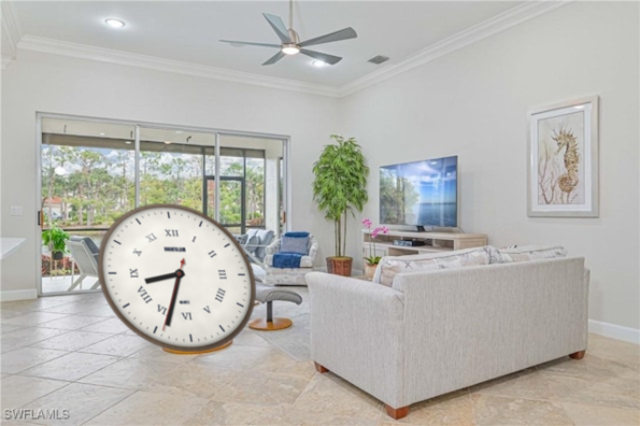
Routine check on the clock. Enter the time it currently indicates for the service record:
8:33:34
